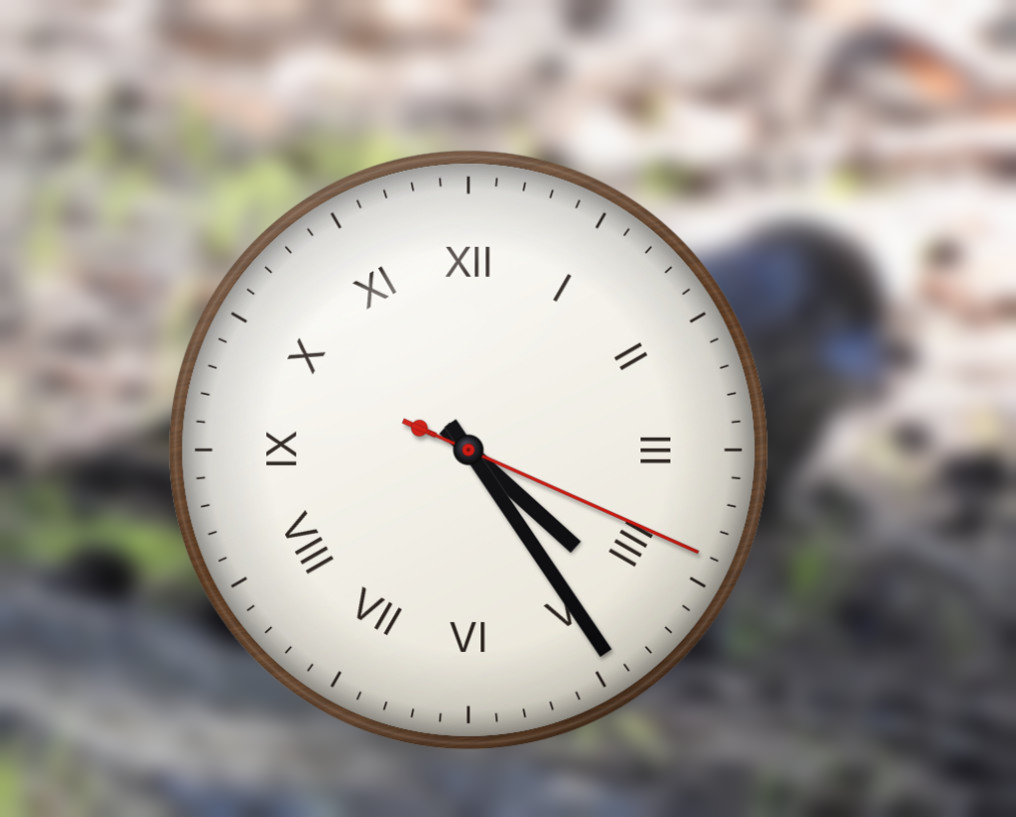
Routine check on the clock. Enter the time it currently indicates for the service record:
4:24:19
